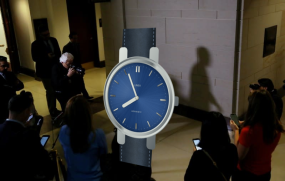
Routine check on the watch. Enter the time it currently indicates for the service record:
7:56
